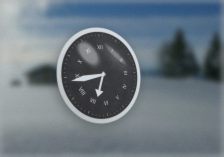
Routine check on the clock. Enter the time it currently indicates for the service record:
6:44
